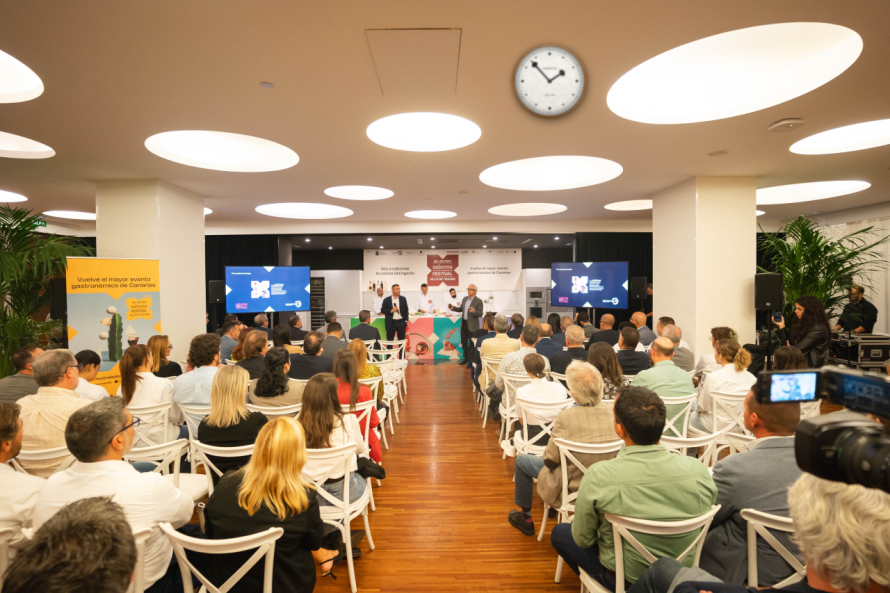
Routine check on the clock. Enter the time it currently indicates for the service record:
1:53
